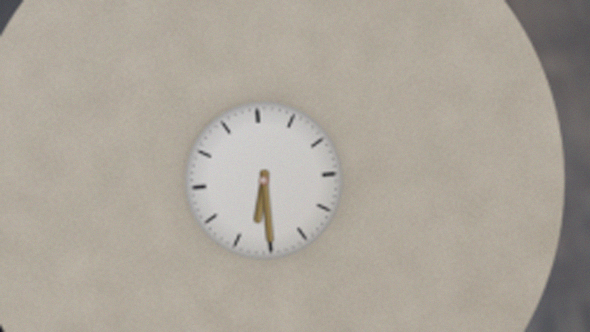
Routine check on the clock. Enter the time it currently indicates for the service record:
6:30
